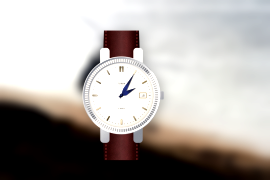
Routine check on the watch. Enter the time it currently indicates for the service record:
2:05
